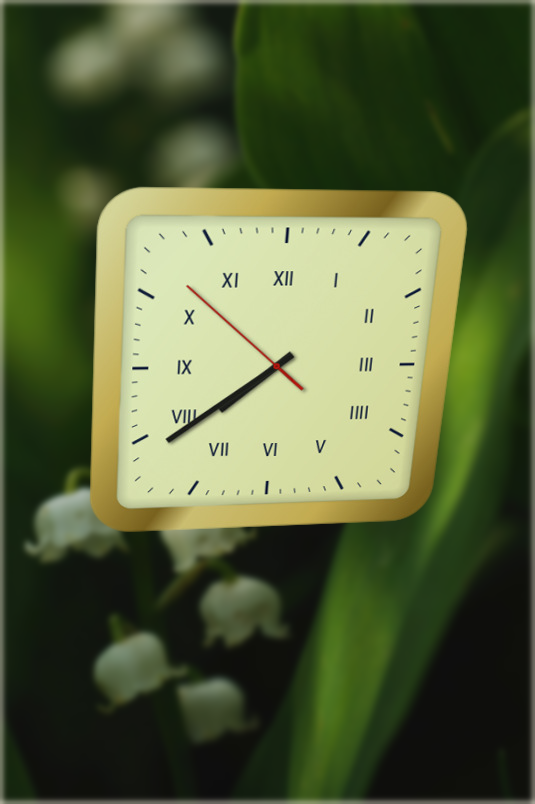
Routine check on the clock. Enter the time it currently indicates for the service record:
7:38:52
